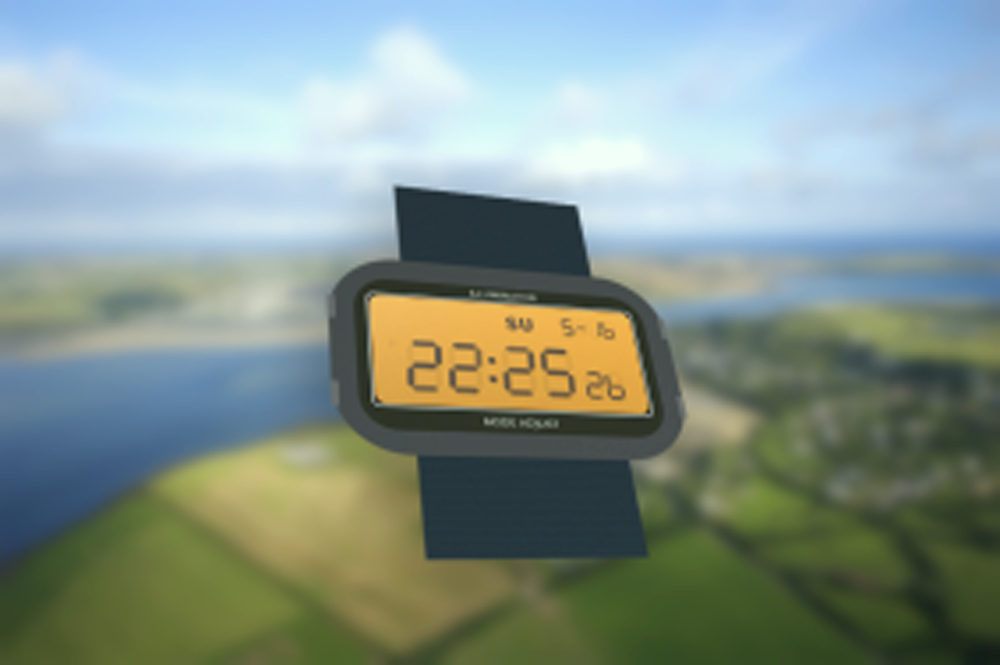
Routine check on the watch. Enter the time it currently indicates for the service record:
22:25:26
